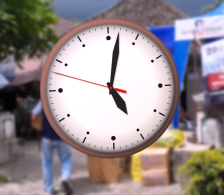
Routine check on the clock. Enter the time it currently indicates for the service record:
5:01:48
